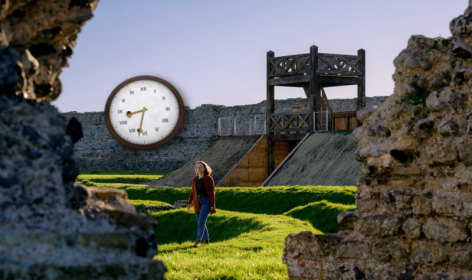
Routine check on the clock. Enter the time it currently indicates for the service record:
8:32
